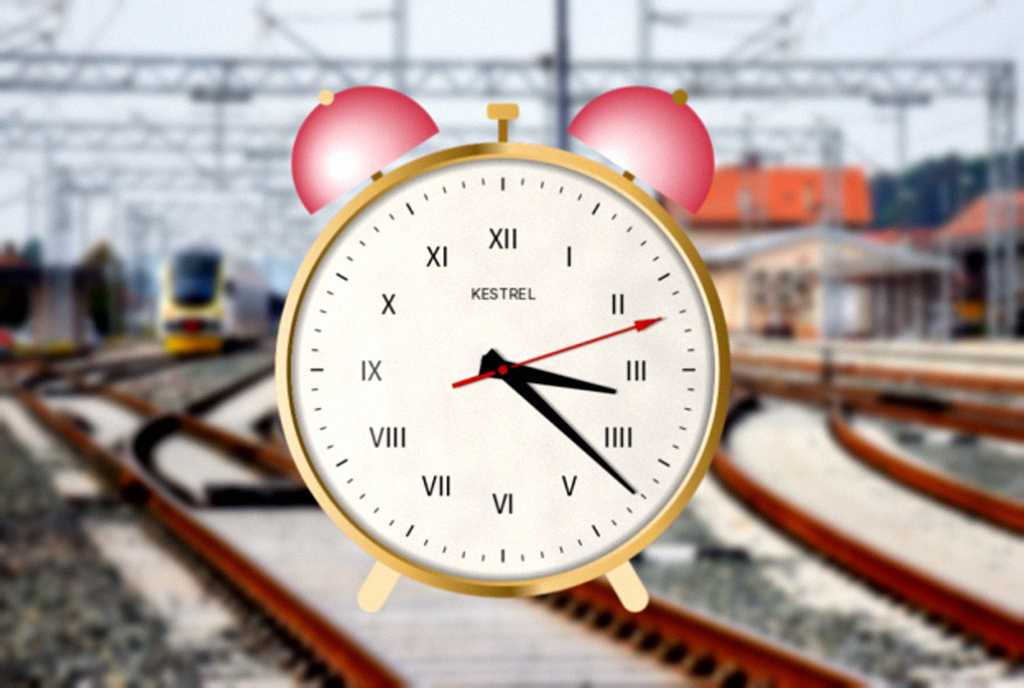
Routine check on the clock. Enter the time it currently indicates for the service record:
3:22:12
